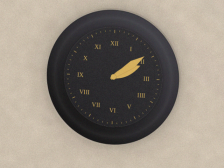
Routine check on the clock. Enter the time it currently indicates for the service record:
2:09
